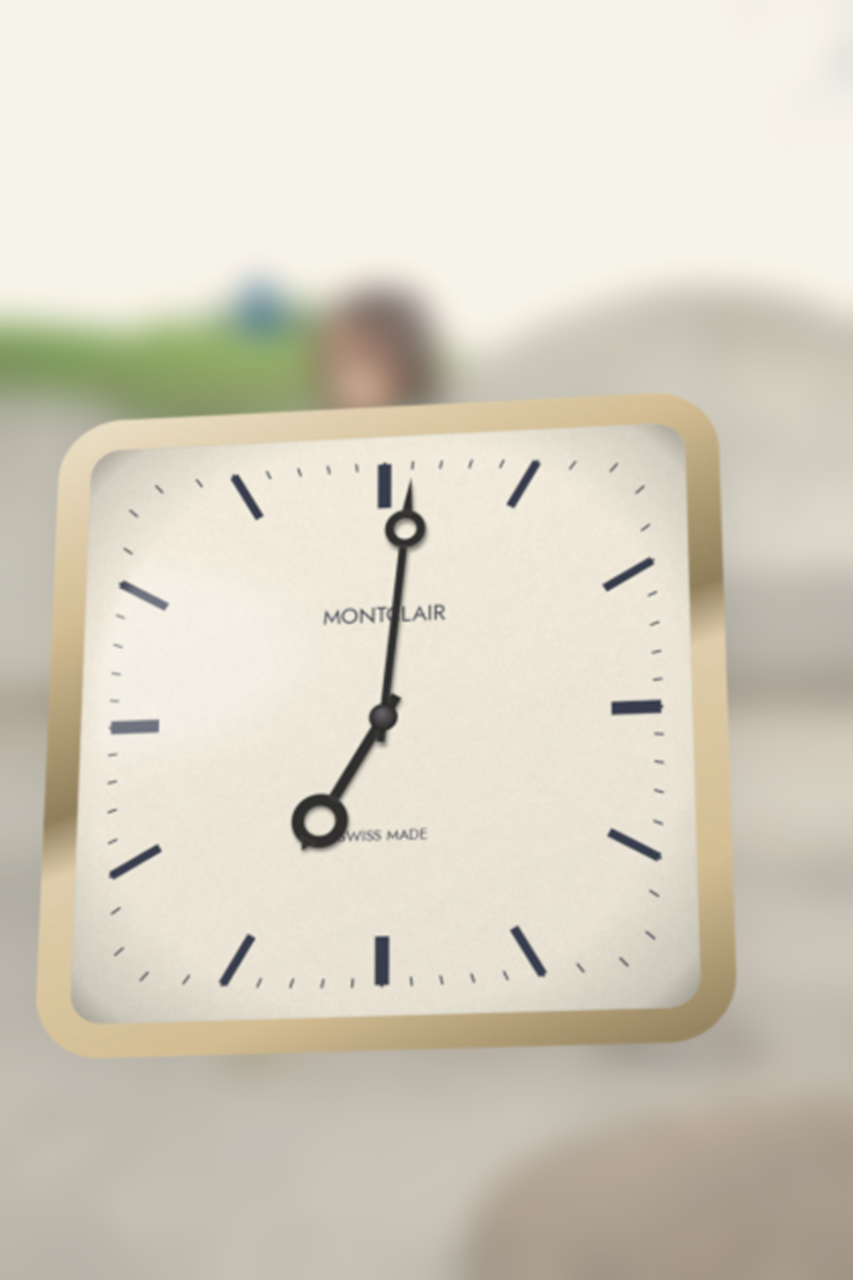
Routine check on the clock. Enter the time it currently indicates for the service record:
7:01
